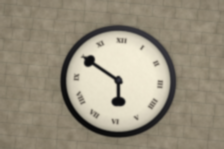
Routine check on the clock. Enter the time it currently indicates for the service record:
5:50
